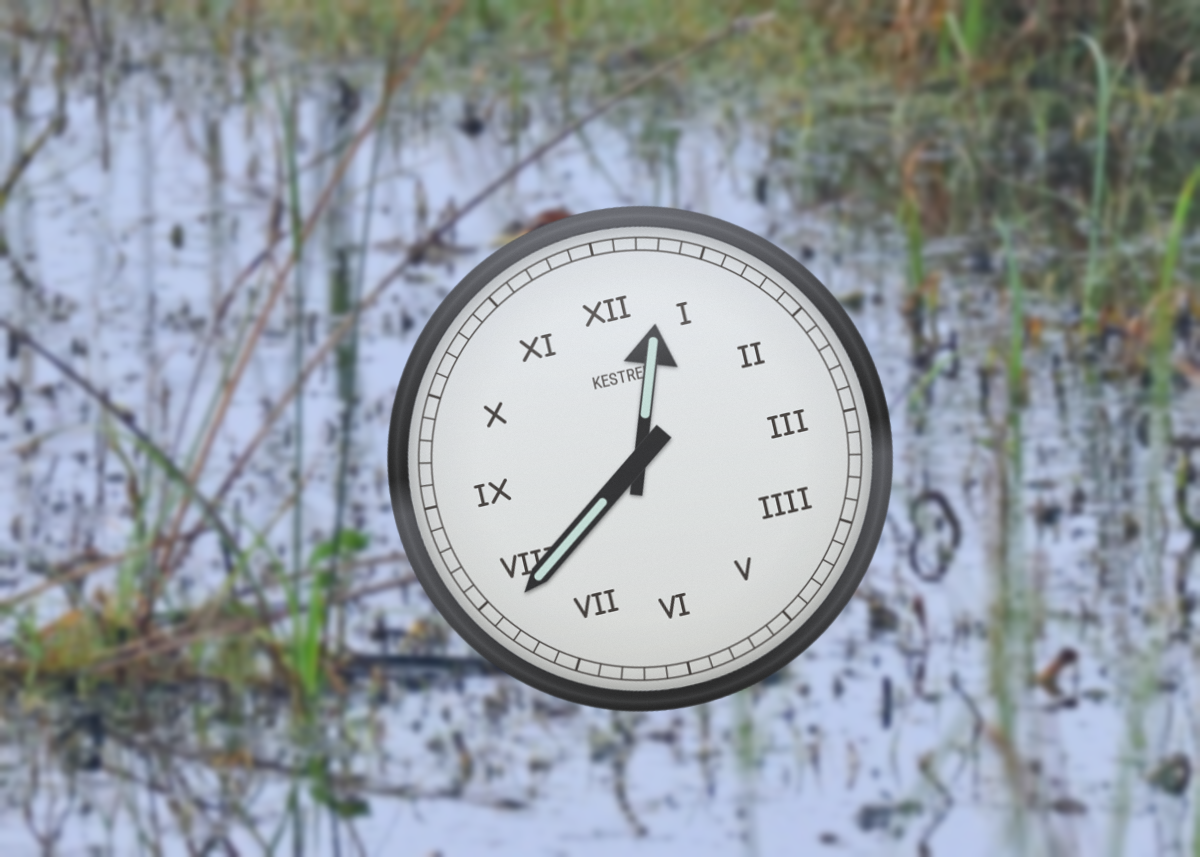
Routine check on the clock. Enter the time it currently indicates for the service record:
12:39
